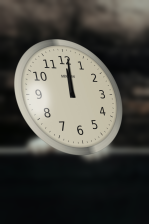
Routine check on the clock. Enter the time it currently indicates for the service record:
12:01
